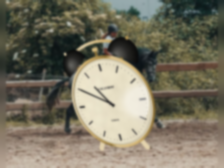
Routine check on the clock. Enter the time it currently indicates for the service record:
10:50
